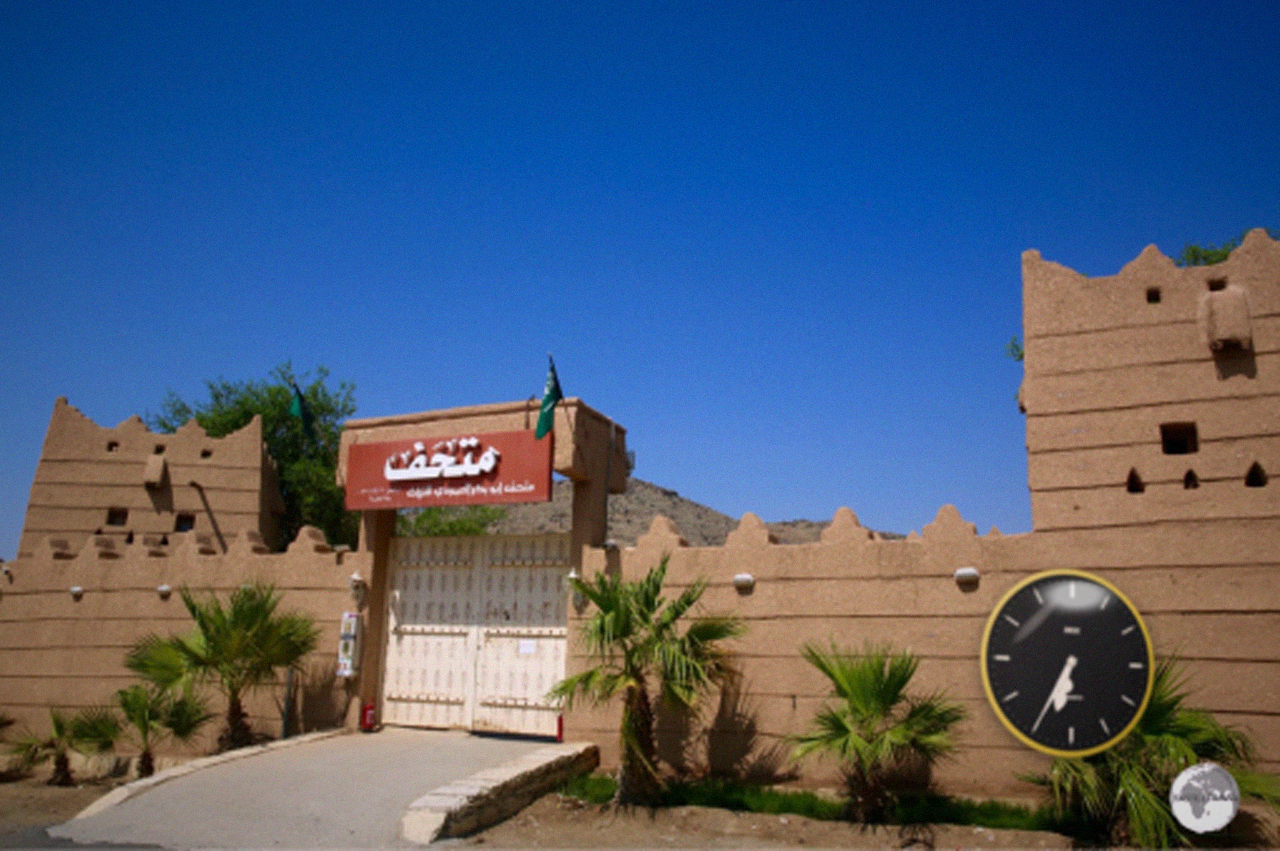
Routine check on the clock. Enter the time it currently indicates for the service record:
6:35
